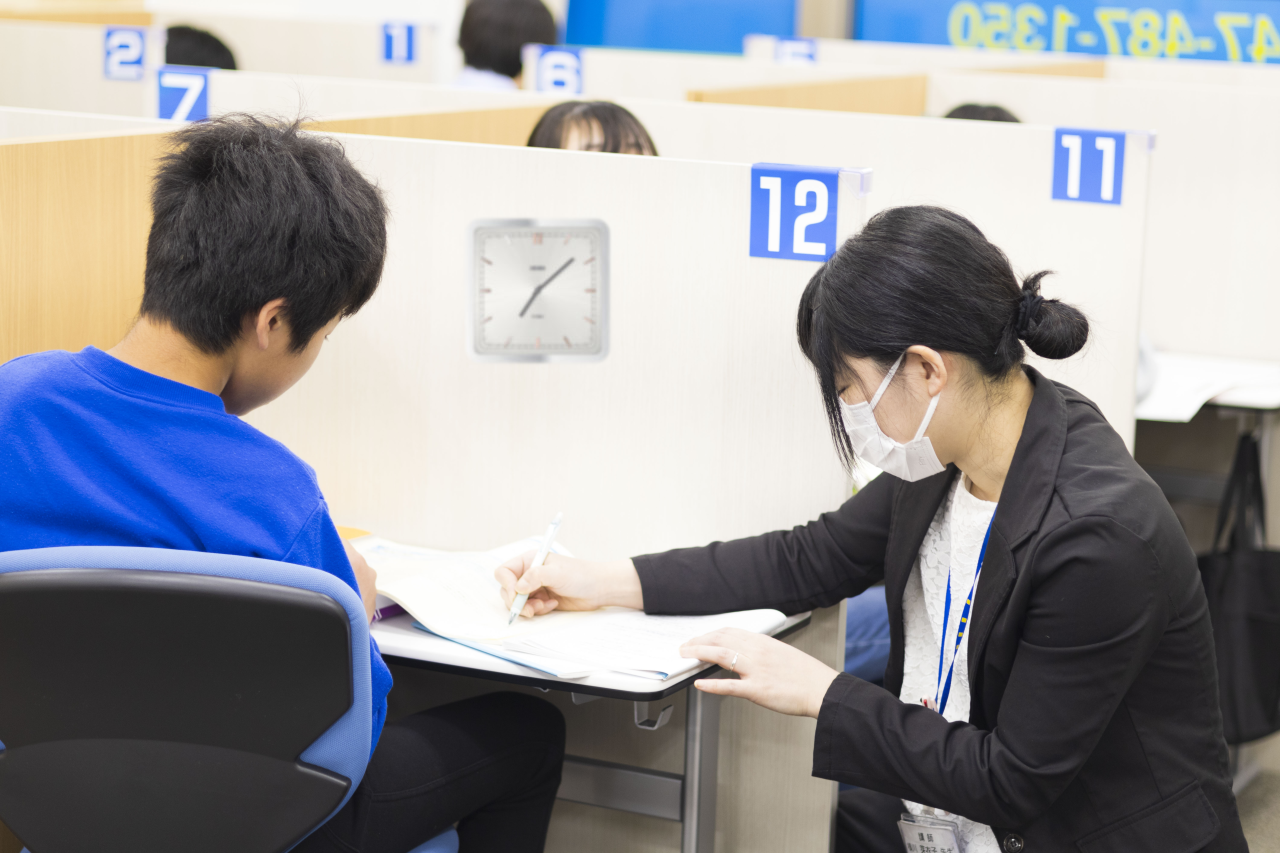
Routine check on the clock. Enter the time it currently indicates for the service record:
7:08
